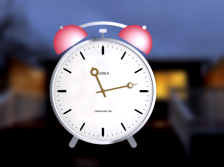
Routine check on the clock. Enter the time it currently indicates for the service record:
11:13
